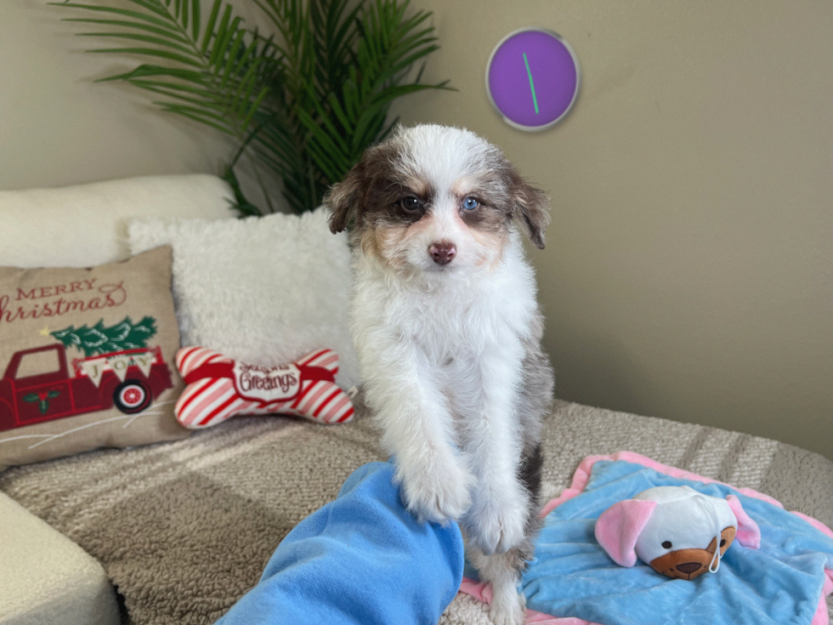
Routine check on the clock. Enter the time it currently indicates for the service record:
11:28
